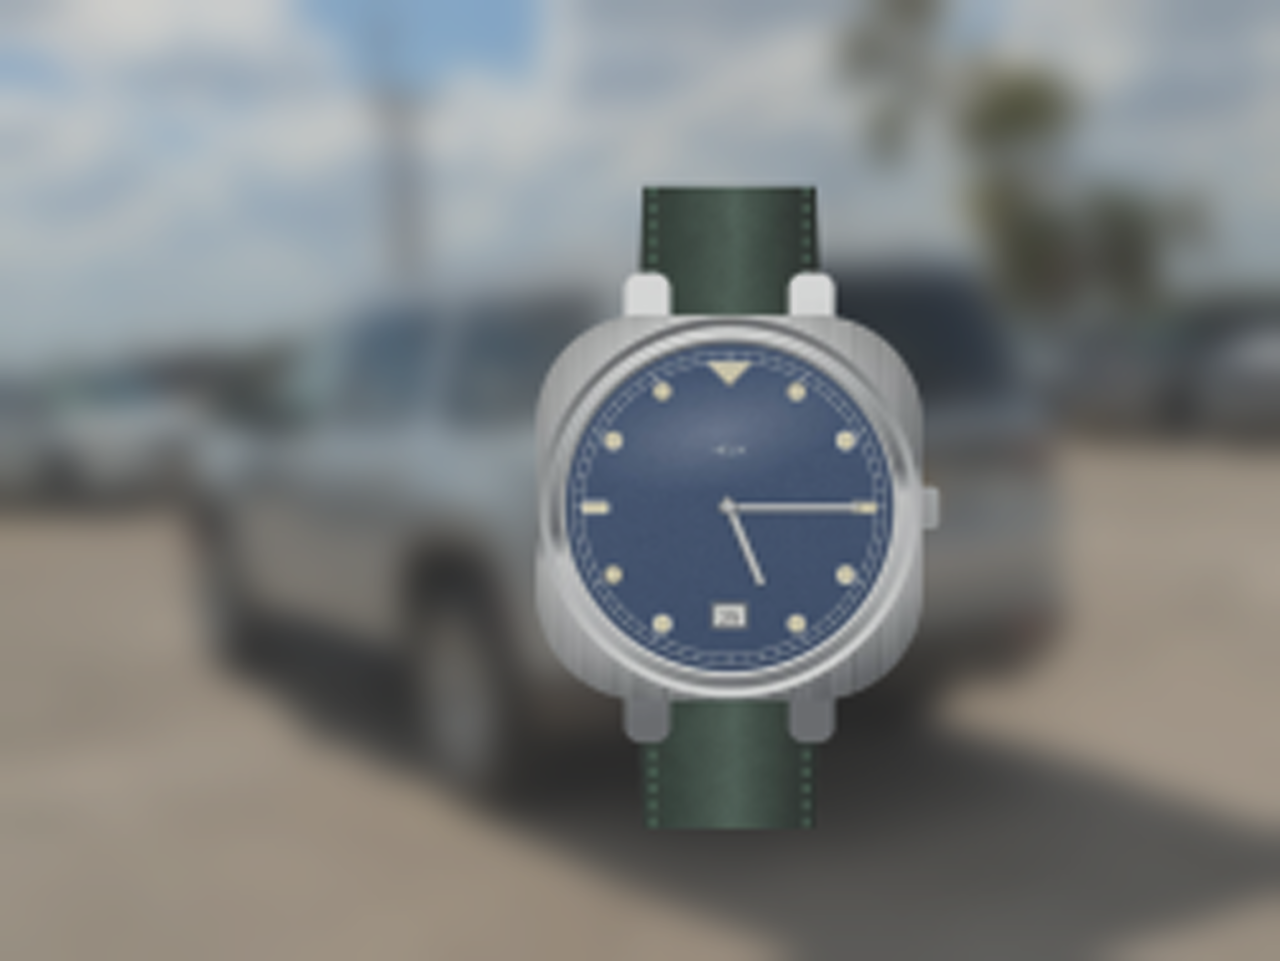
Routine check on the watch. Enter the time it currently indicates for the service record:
5:15
